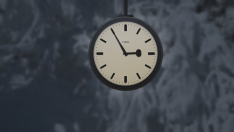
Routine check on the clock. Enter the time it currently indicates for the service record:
2:55
